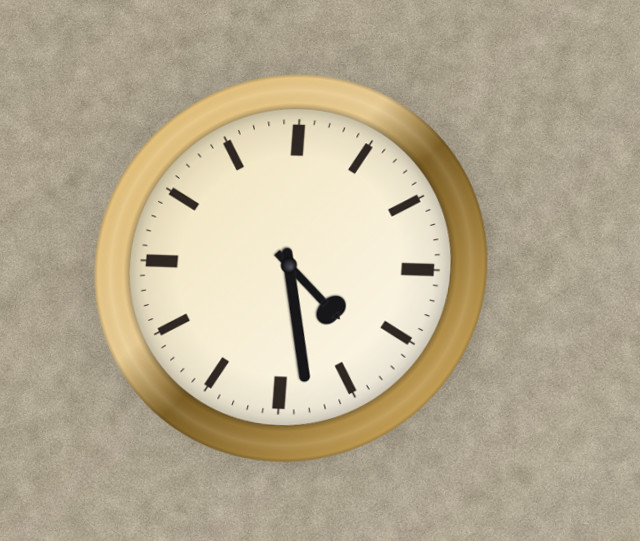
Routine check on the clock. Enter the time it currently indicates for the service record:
4:28
